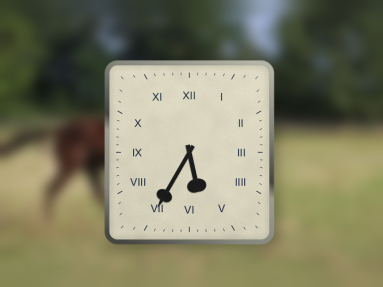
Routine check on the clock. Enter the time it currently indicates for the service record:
5:35
